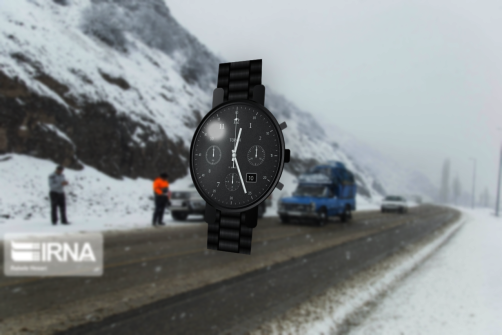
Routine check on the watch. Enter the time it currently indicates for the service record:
12:26
